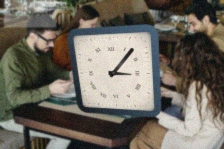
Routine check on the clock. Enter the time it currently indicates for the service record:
3:07
